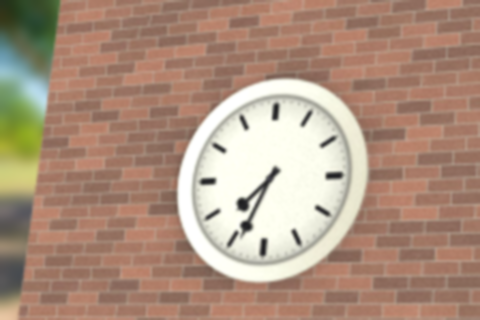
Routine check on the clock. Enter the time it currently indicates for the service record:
7:34
